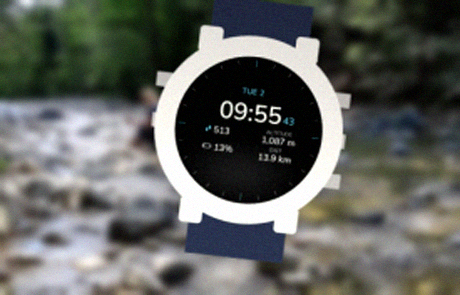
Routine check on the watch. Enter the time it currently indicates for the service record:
9:55
